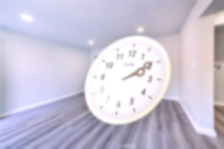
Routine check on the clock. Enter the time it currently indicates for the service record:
2:09
